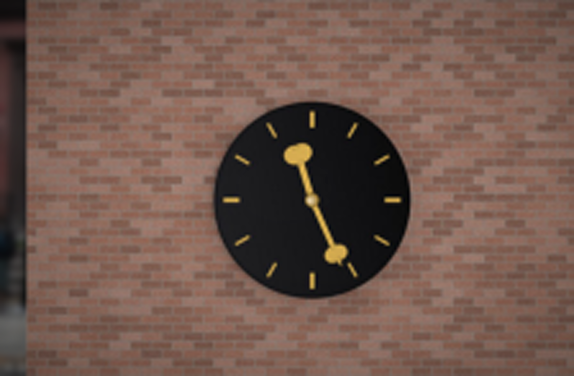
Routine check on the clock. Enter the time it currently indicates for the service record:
11:26
